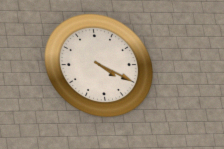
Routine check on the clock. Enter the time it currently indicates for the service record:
4:20
